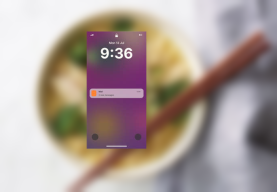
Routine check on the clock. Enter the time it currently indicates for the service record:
9:36
